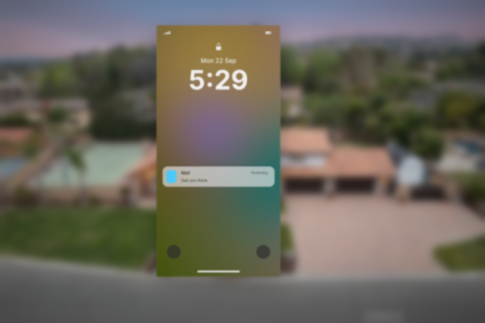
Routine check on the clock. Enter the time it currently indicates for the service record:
5:29
